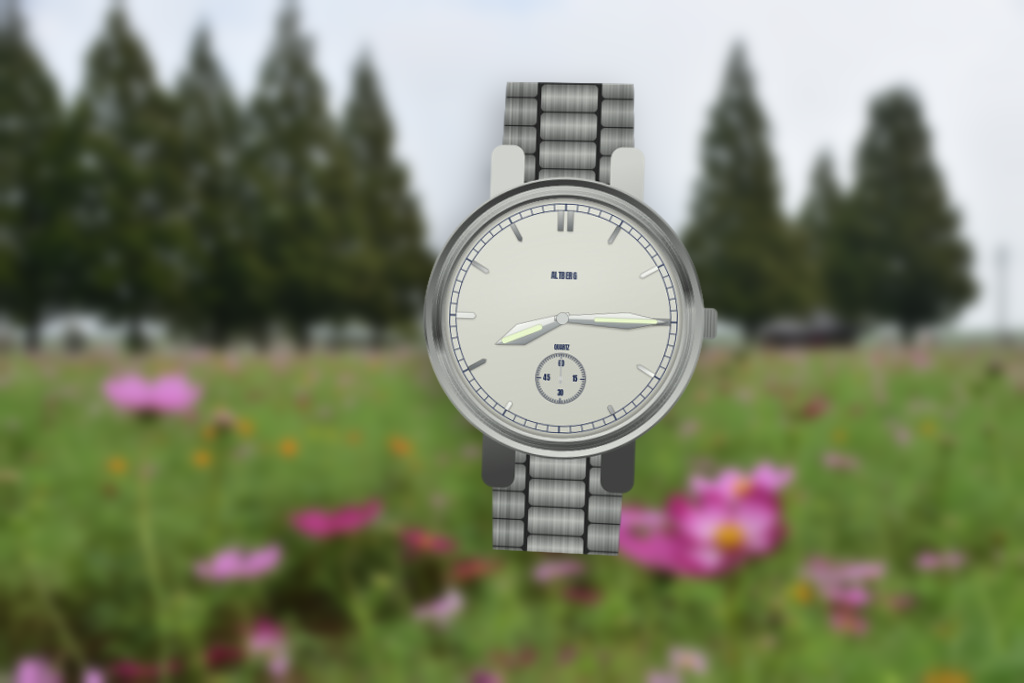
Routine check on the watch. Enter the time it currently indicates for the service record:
8:15
